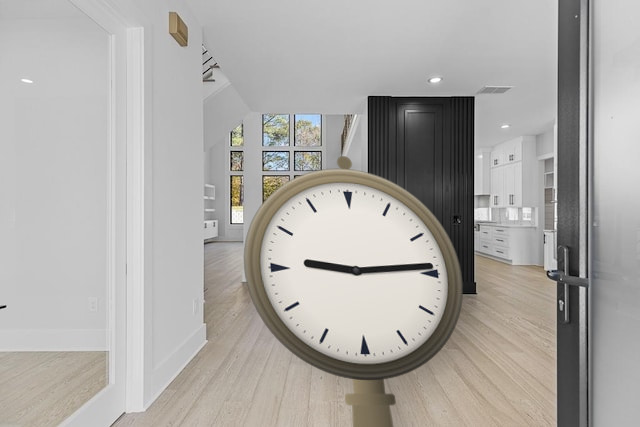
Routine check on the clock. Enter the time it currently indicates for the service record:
9:14
